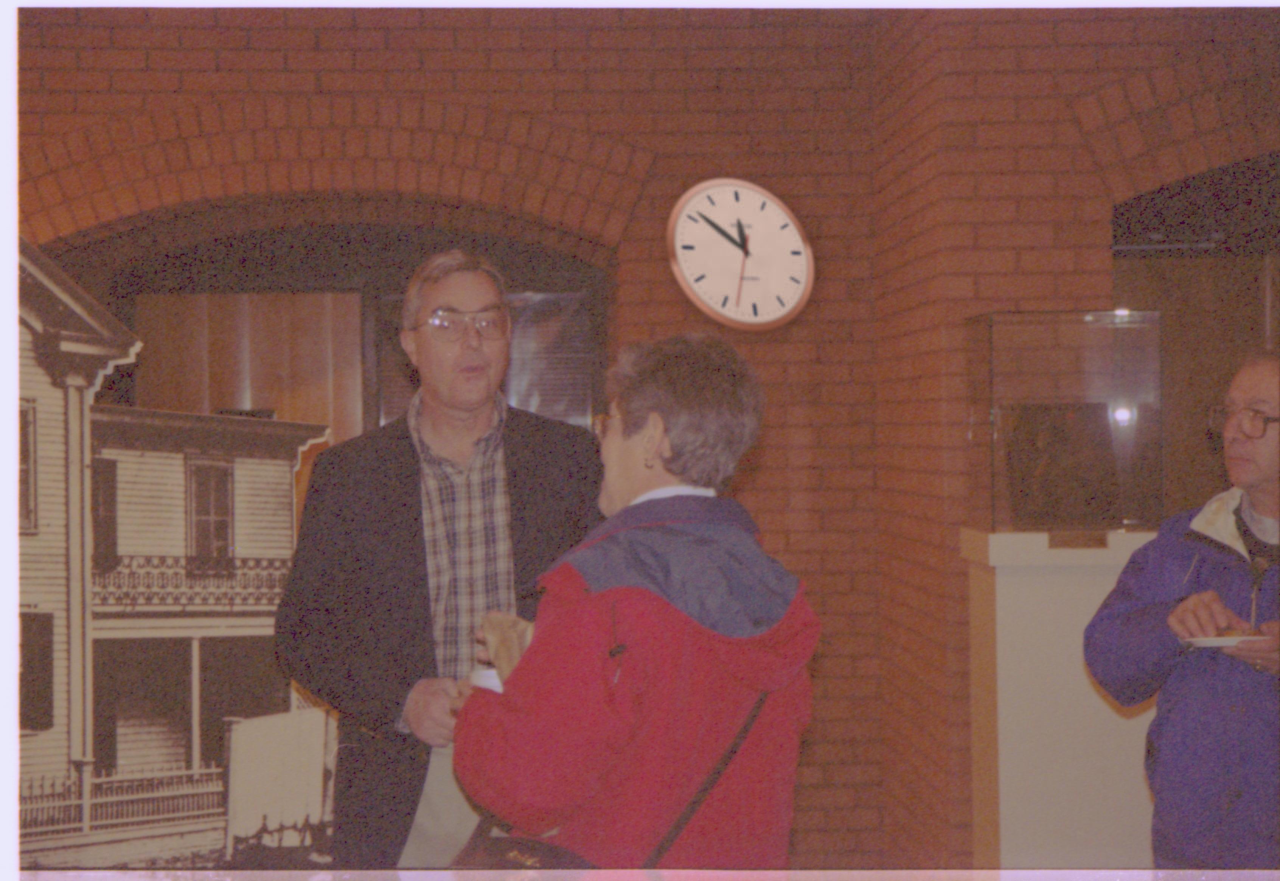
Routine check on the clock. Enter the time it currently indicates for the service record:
11:51:33
